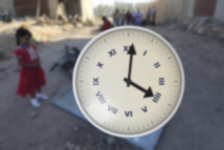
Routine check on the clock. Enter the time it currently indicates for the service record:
4:01
